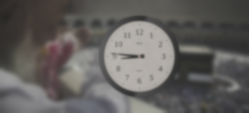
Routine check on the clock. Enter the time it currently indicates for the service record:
8:46
